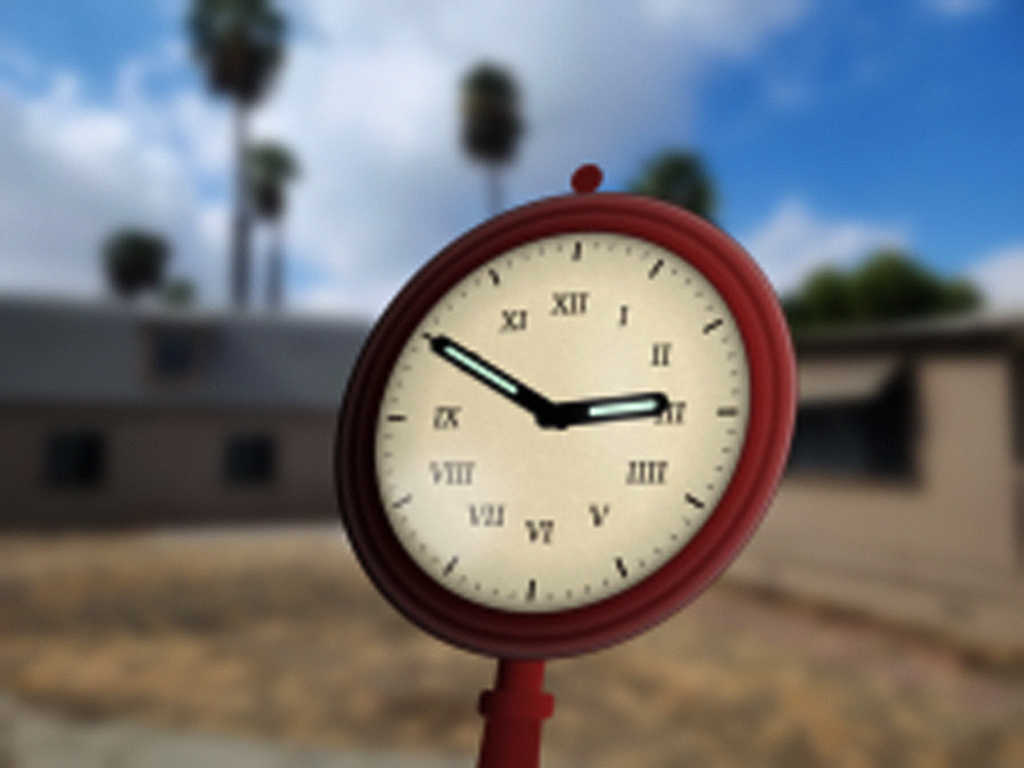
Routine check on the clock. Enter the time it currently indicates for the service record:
2:50
